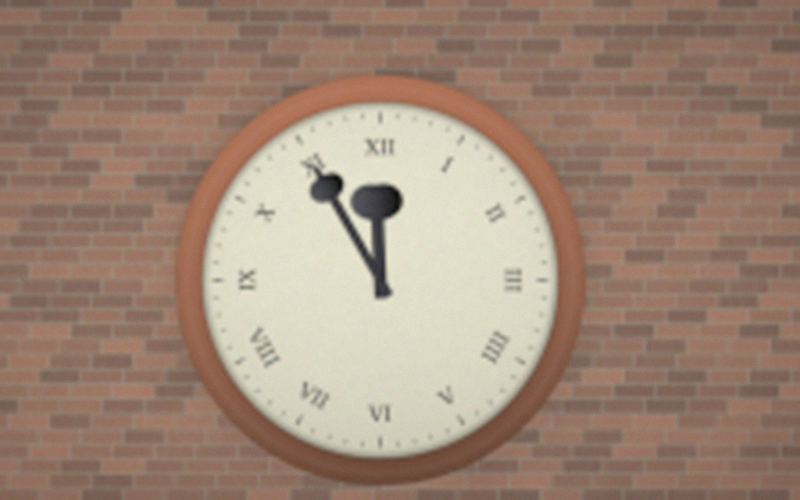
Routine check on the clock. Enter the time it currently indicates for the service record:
11:55
